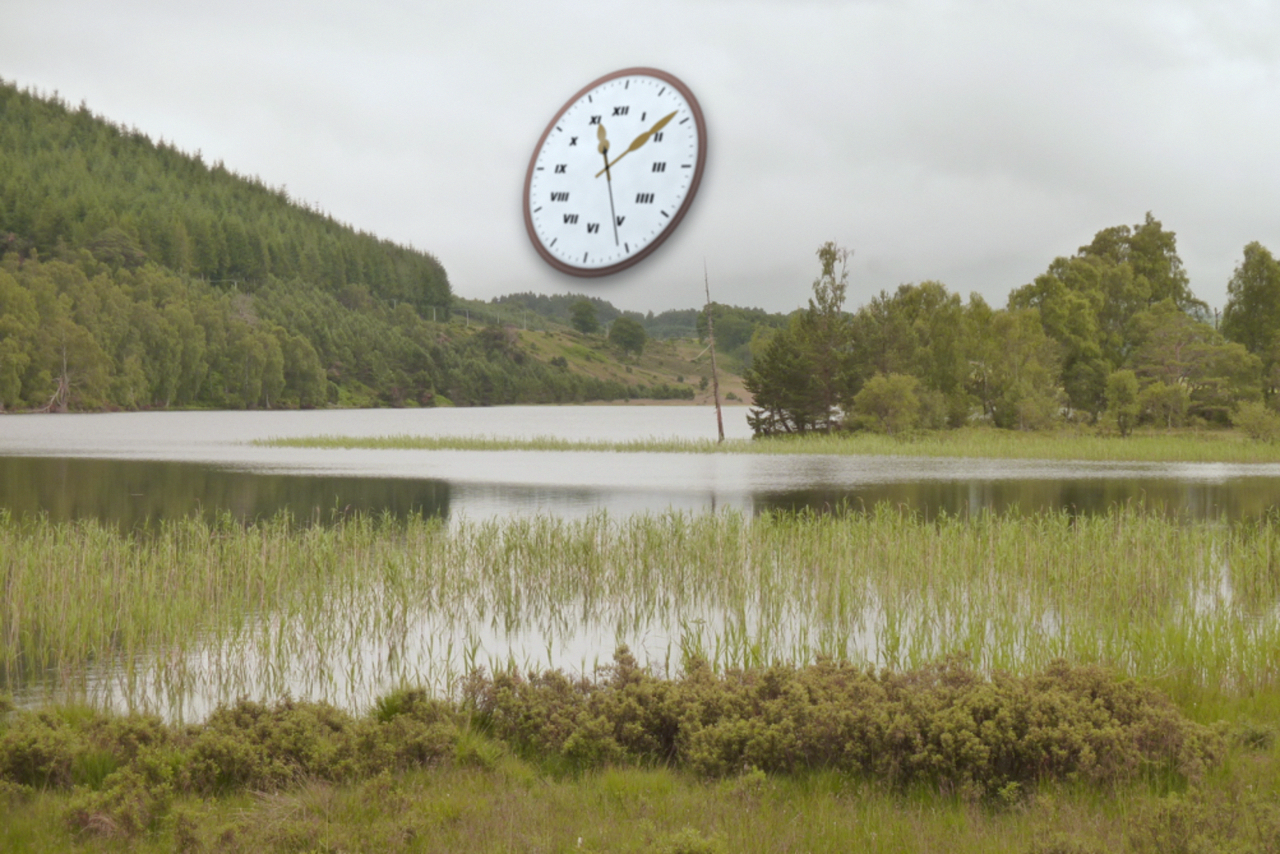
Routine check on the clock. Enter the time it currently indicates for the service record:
11:08:26
